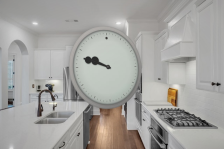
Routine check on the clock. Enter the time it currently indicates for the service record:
9:48
